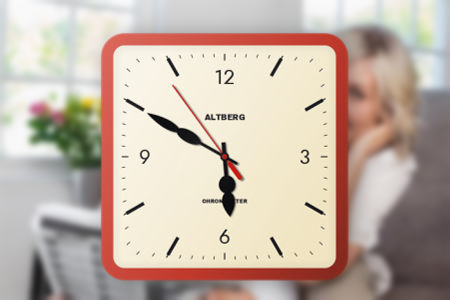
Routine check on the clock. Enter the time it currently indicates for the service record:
5:49:54
